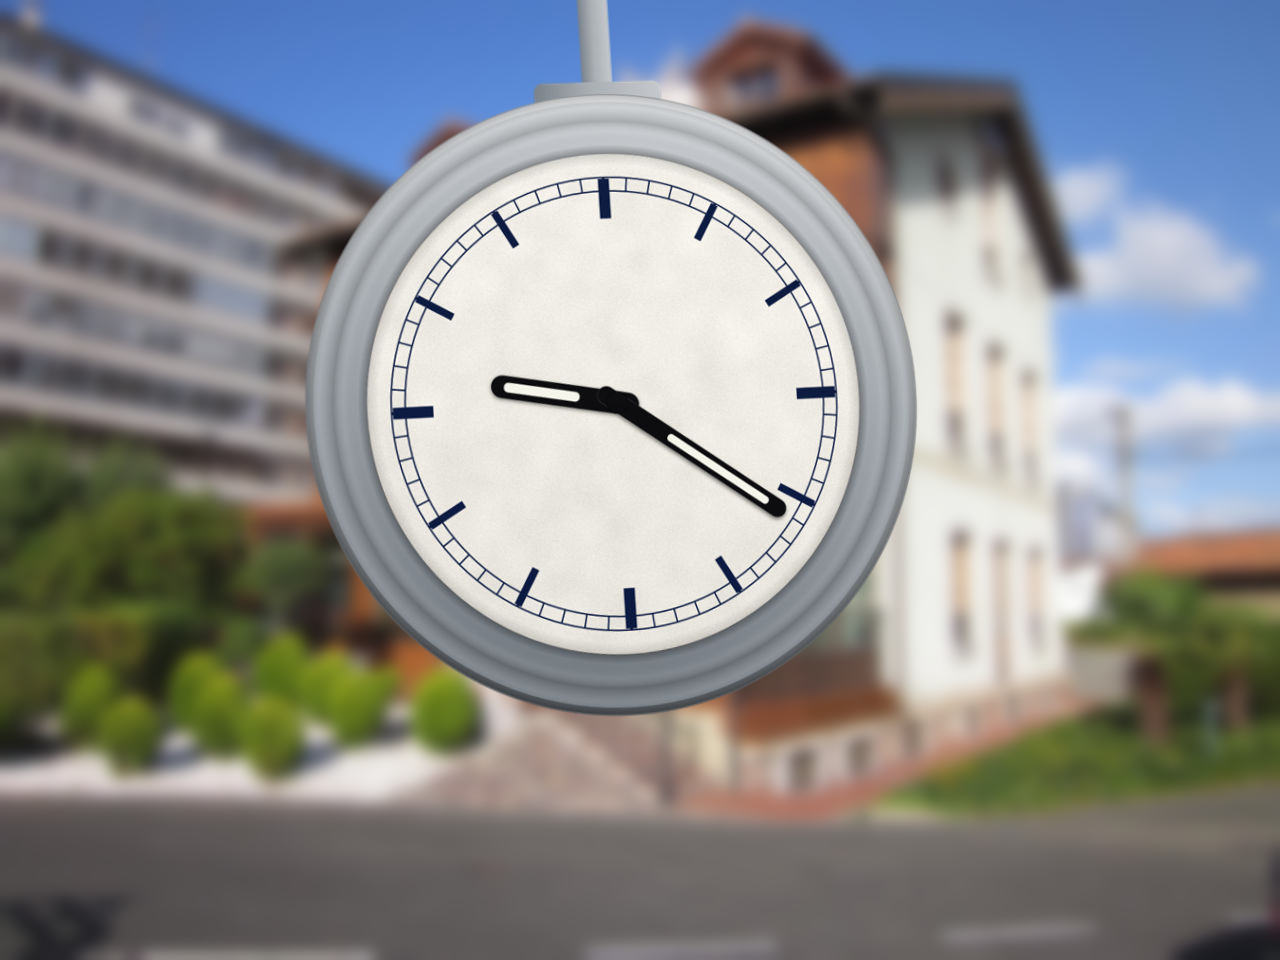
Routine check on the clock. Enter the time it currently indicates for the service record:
9:21
